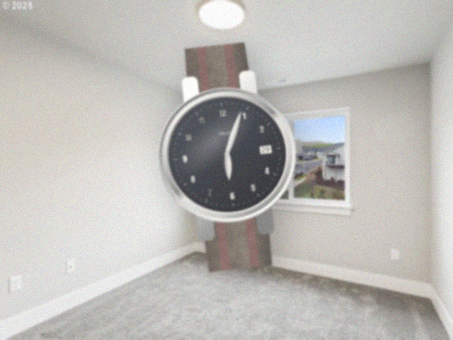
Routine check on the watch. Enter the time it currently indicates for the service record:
6:04
